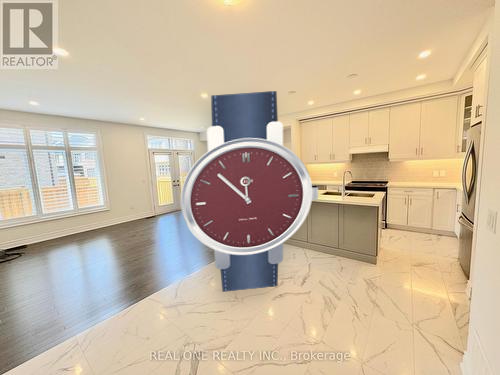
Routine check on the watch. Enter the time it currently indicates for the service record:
11:53
